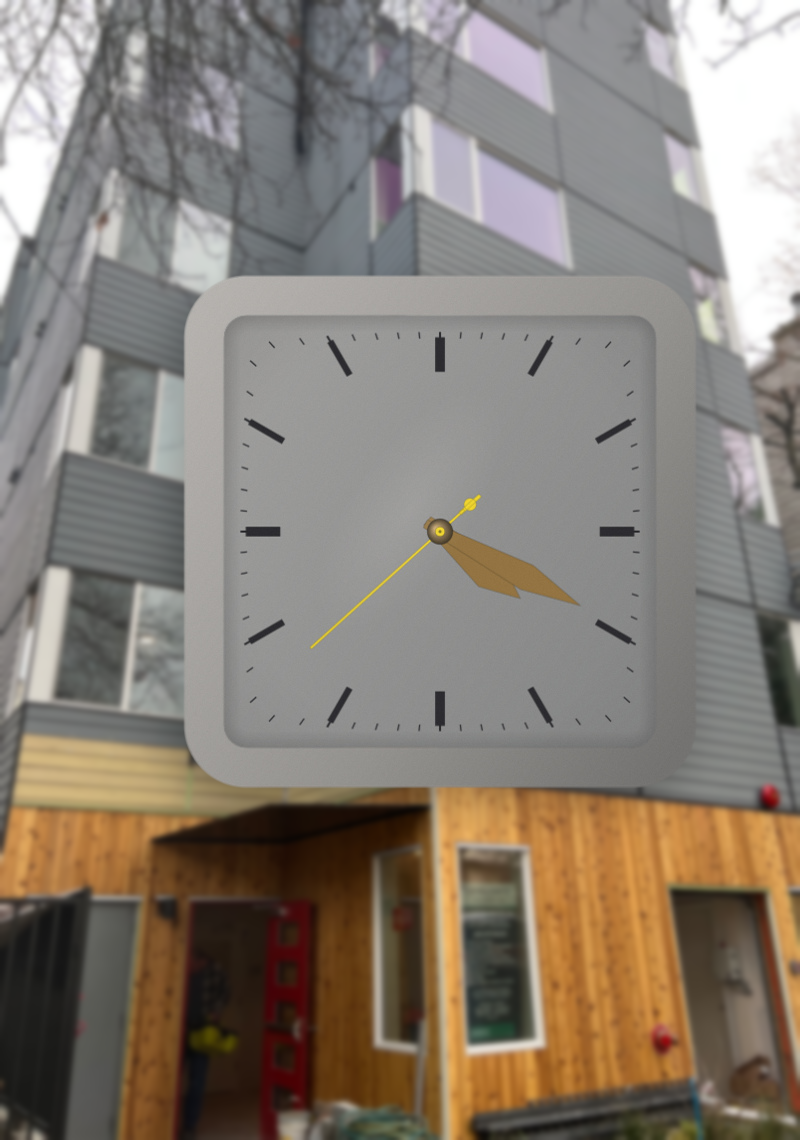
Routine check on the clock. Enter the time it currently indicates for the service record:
4:19:38
